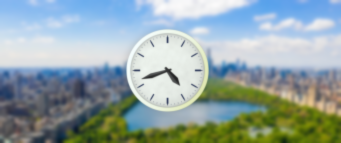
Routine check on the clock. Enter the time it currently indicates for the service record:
4:42
